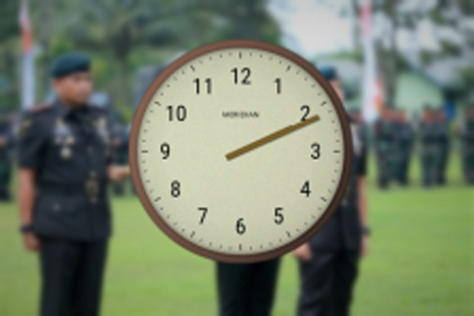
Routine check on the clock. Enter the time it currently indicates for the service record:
2:11
